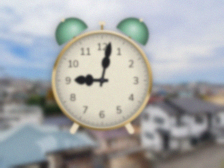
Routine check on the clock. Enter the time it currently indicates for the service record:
9:02
